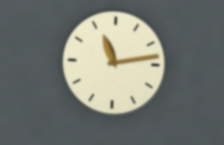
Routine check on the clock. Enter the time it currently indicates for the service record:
11:13
